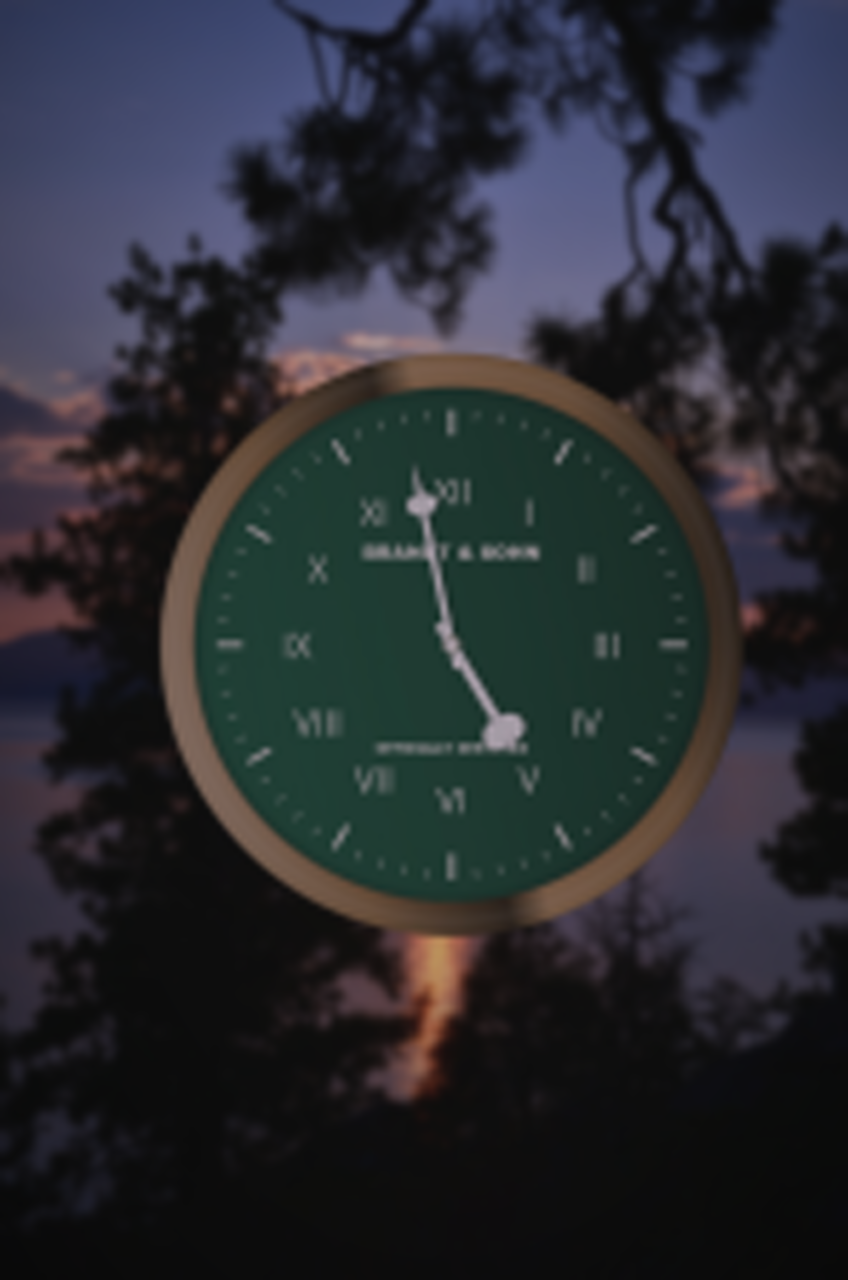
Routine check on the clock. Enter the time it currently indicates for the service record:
4:58
